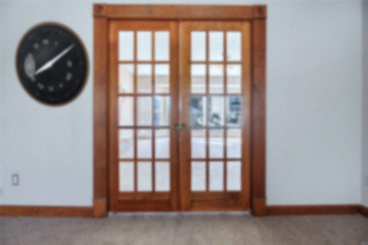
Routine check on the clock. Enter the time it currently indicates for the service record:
8:10
